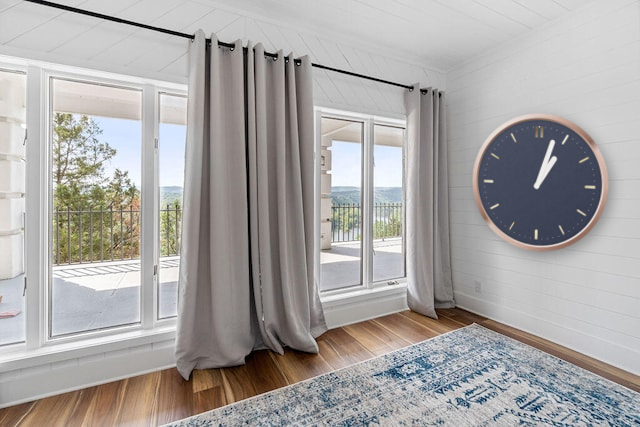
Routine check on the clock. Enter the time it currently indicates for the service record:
1:03
